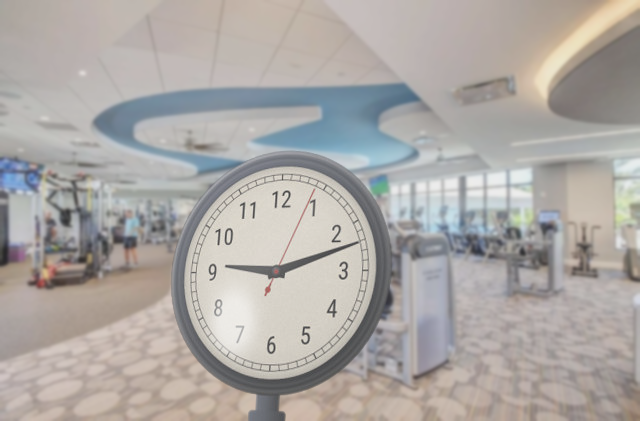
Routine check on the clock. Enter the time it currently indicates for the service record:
9:12:04
